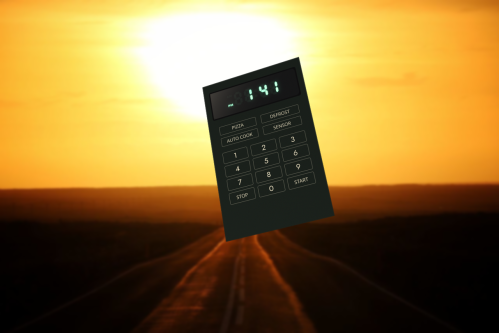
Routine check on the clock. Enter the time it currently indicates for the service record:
1:41
